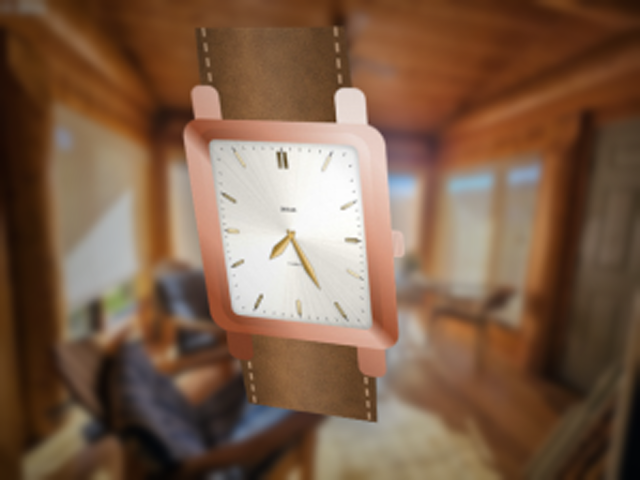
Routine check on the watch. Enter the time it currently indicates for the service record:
7:26
